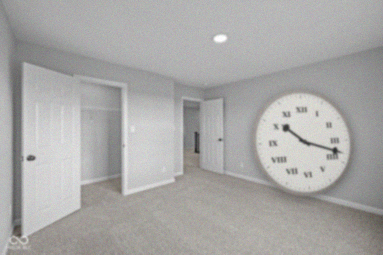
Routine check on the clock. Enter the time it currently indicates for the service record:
10:18
